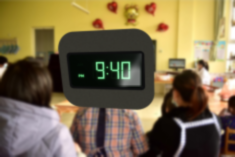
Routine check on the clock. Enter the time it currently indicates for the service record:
9:40
